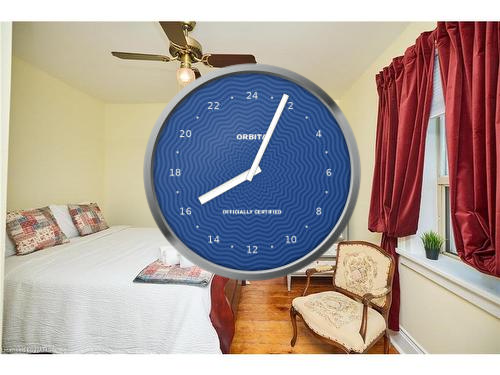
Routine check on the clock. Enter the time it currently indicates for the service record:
16:04
